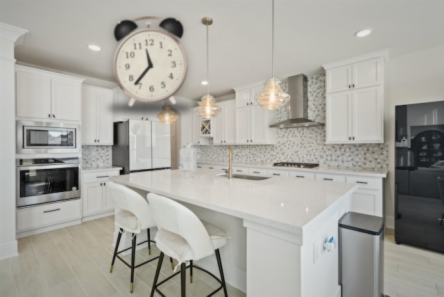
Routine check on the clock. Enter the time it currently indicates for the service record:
11:37
